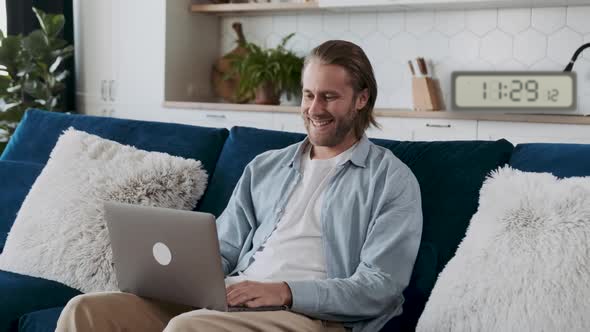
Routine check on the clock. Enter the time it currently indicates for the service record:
11:29:12
